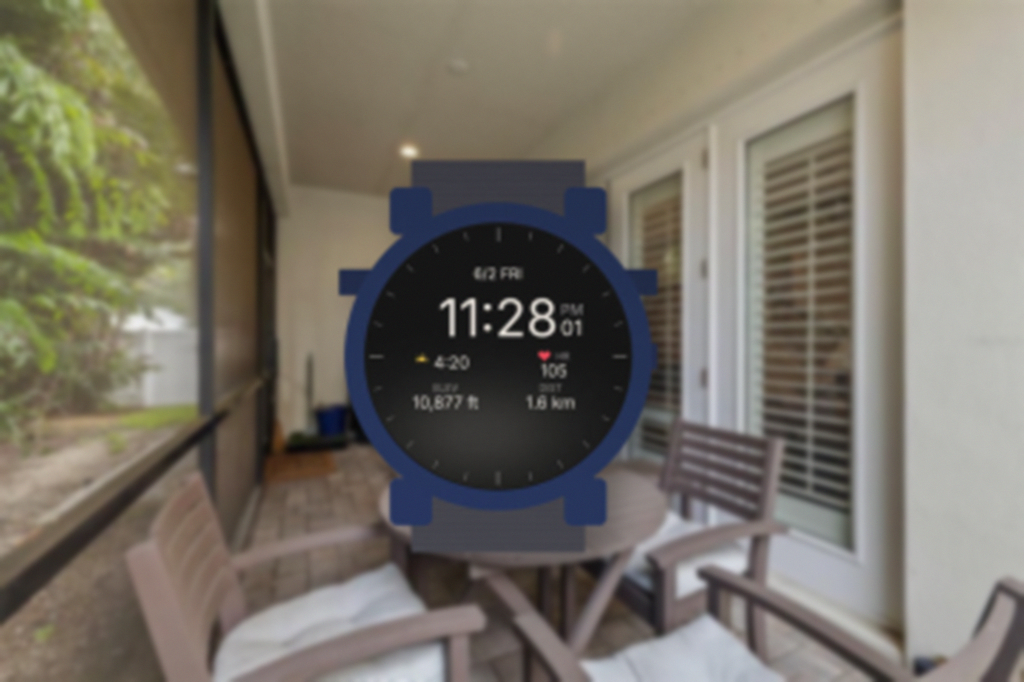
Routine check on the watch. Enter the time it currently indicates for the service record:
11:28
